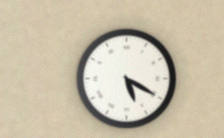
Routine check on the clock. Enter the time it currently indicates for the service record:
5:20
